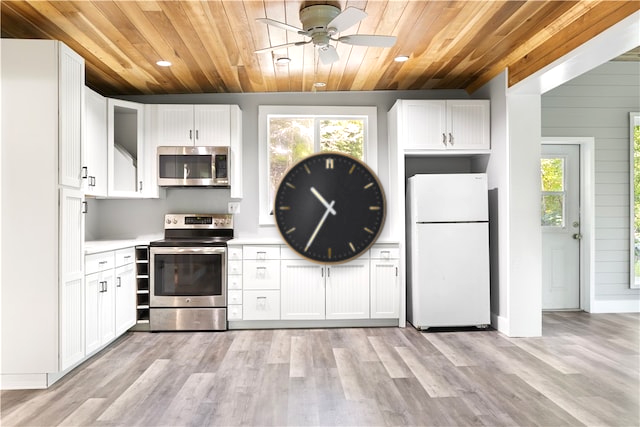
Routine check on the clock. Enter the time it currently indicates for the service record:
10:35
